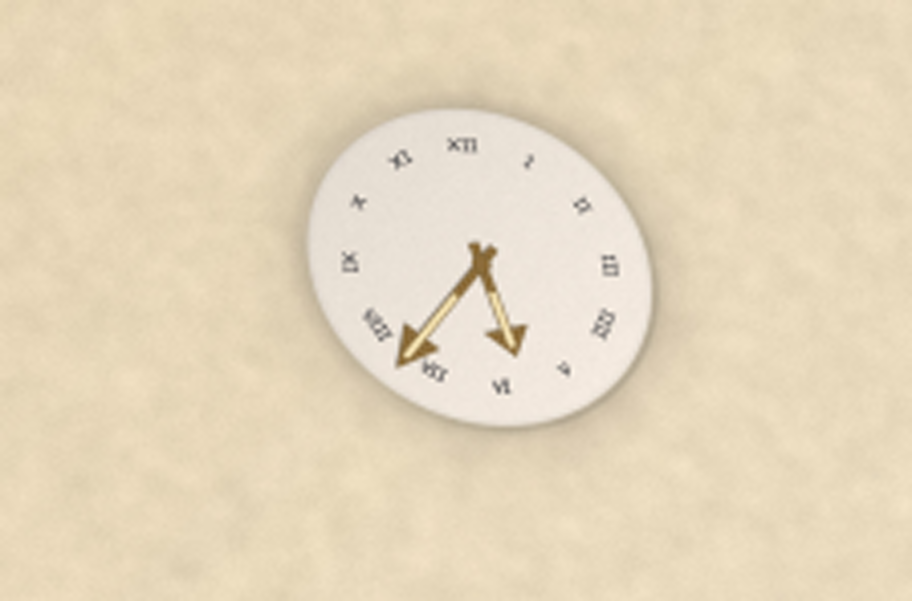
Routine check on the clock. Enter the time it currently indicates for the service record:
5:37
